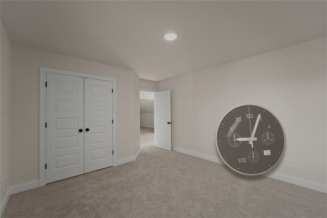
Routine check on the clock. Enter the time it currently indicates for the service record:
9:04
